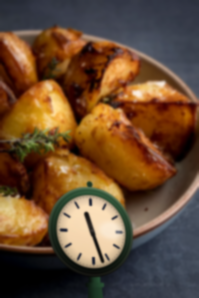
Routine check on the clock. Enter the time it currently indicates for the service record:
11:27
